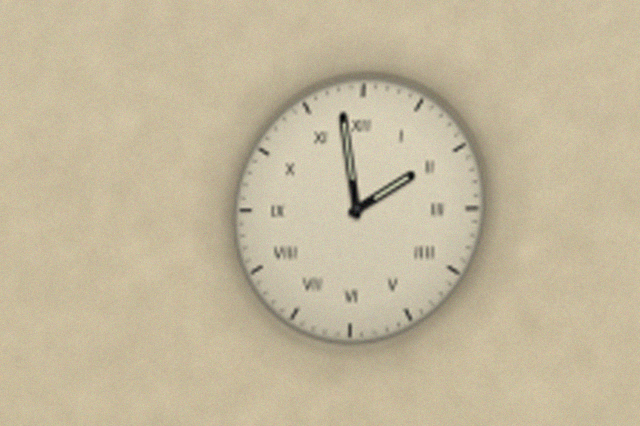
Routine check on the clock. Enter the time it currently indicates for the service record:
1:58
